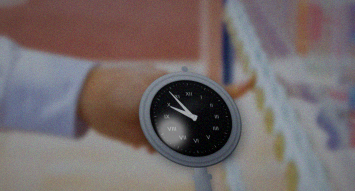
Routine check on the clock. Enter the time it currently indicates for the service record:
9:54
